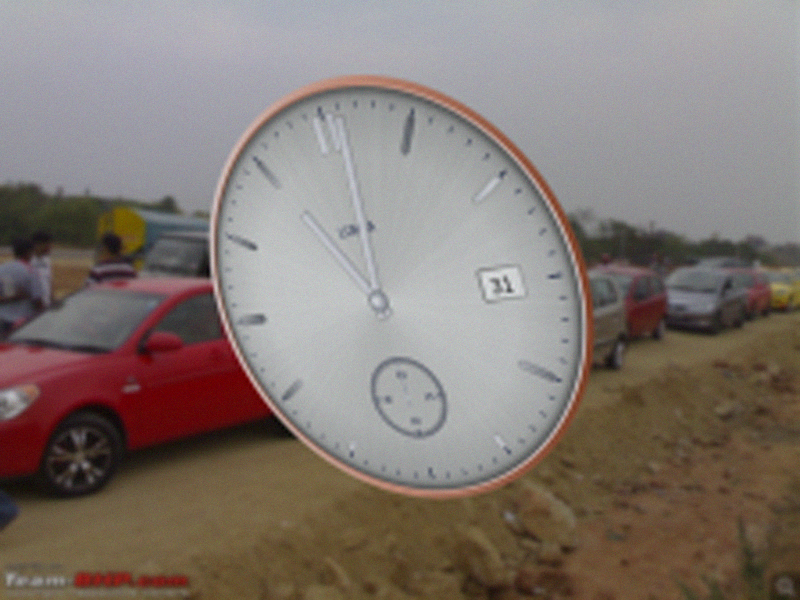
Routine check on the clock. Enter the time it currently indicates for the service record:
11:01
